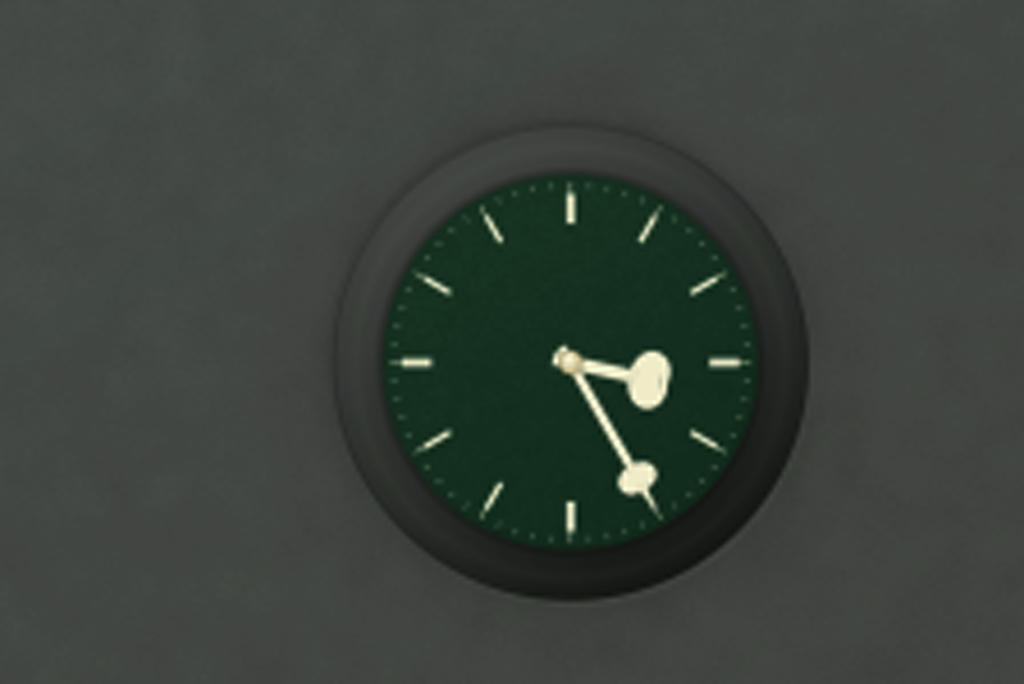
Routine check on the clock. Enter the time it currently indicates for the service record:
3:25
